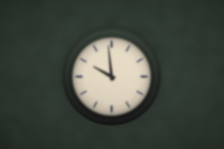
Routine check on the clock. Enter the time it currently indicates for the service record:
9:59
